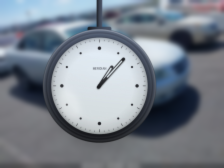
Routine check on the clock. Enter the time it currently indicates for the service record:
1:07
